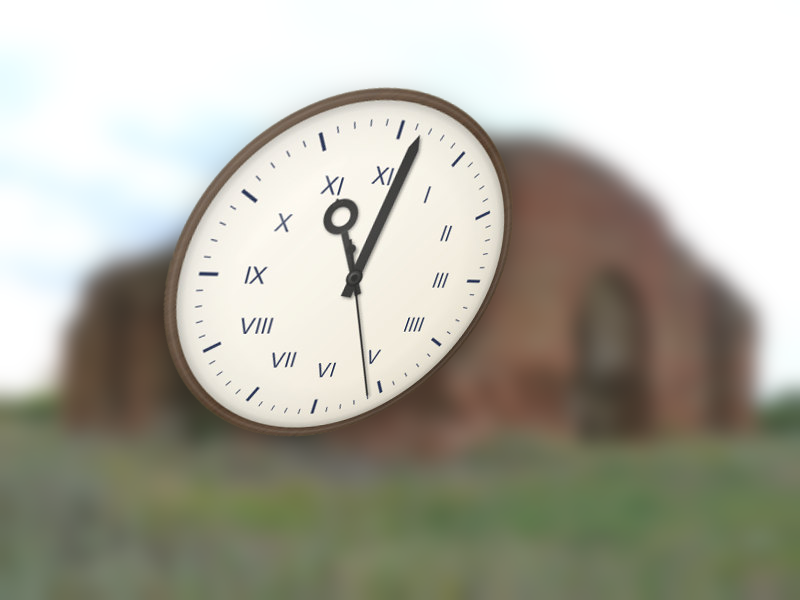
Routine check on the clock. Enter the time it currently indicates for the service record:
11:01:26
